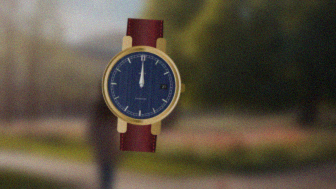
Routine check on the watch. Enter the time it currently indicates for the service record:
12:00
